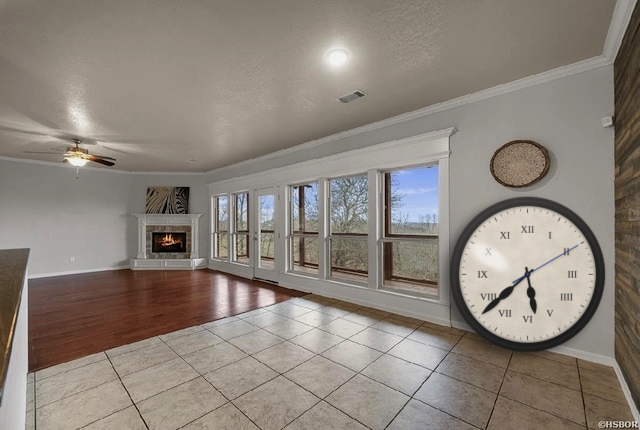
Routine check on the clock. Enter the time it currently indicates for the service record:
5:38:10
